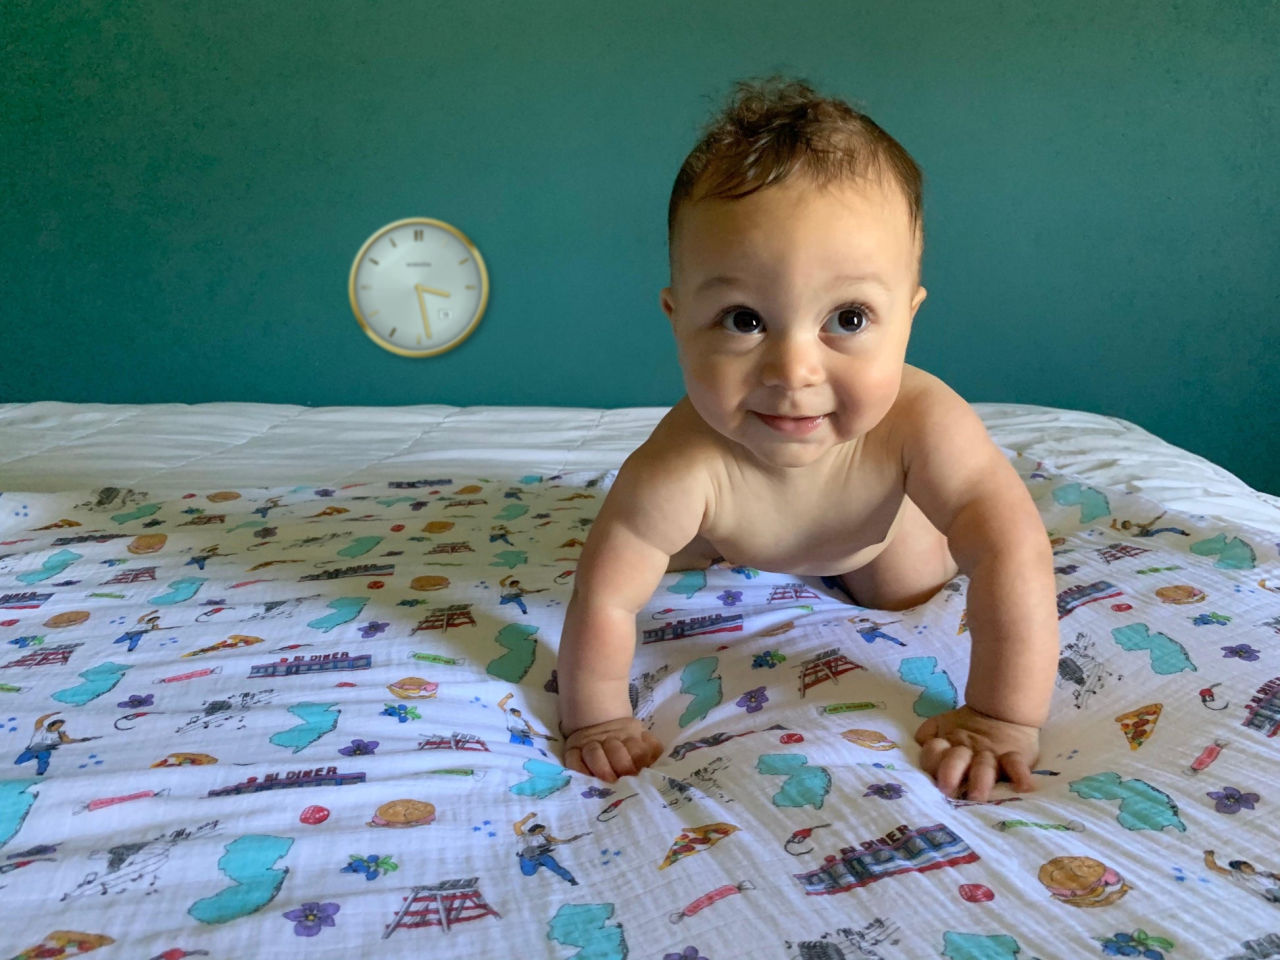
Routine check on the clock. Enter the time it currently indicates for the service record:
3:28
